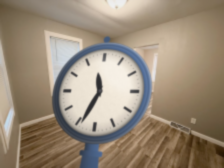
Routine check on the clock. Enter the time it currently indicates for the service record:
11:34
